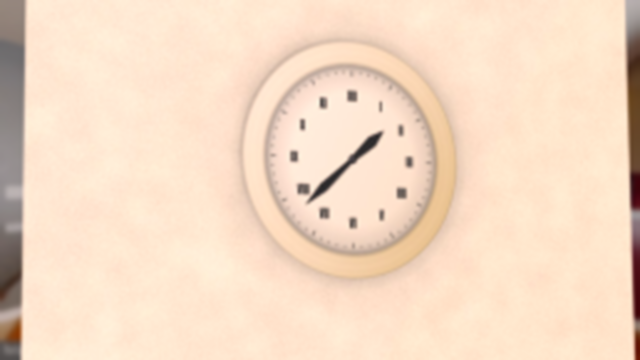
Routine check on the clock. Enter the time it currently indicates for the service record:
1:38
